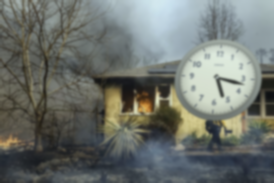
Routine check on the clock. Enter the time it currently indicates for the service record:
5:17
